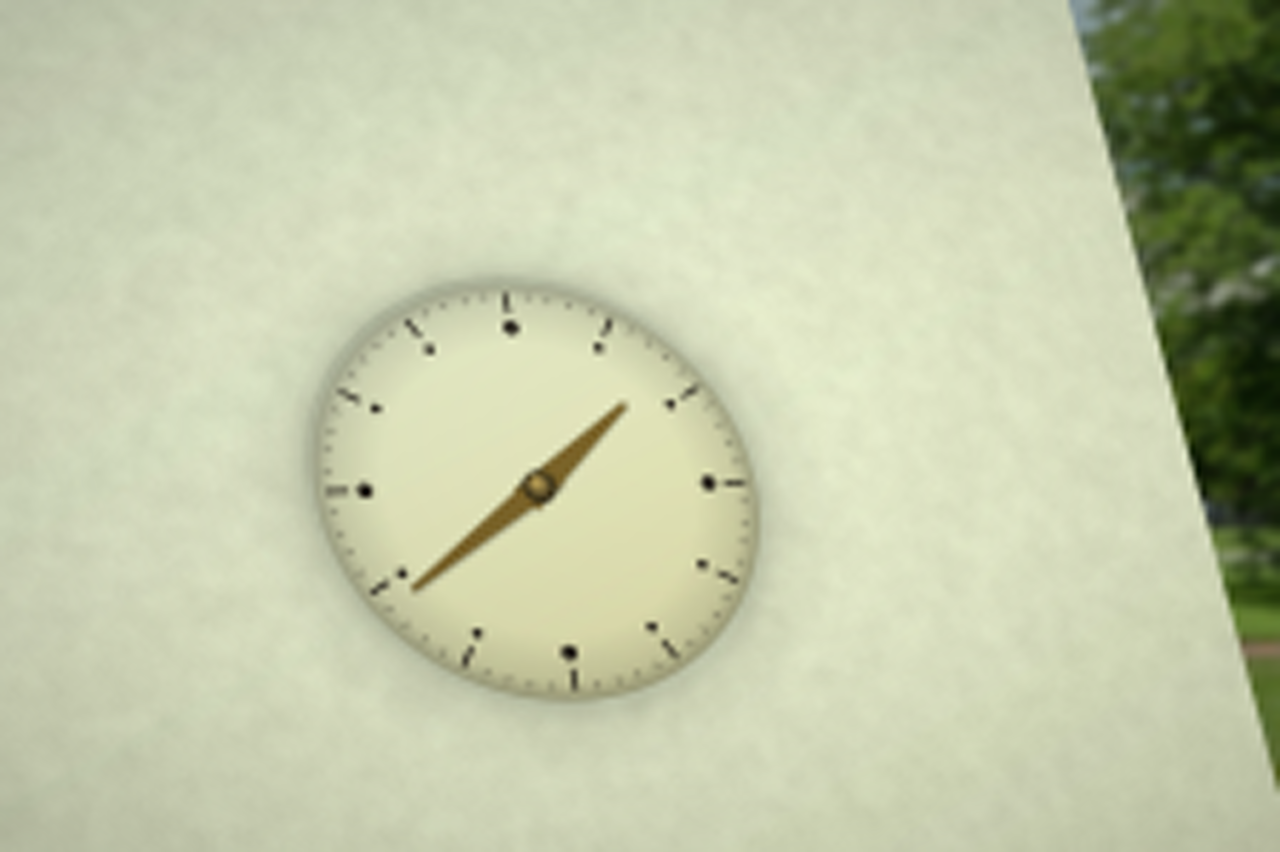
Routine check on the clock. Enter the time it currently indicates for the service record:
1:39
